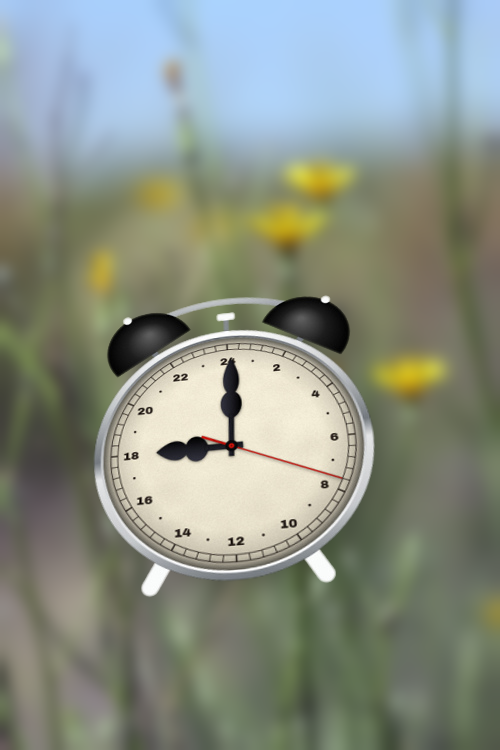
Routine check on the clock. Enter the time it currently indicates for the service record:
18:00:19
